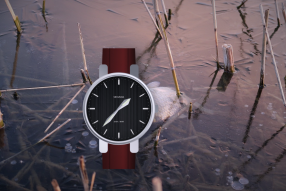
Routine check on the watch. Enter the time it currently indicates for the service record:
1:37
